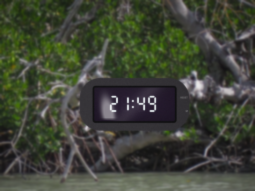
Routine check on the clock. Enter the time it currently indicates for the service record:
21:49
